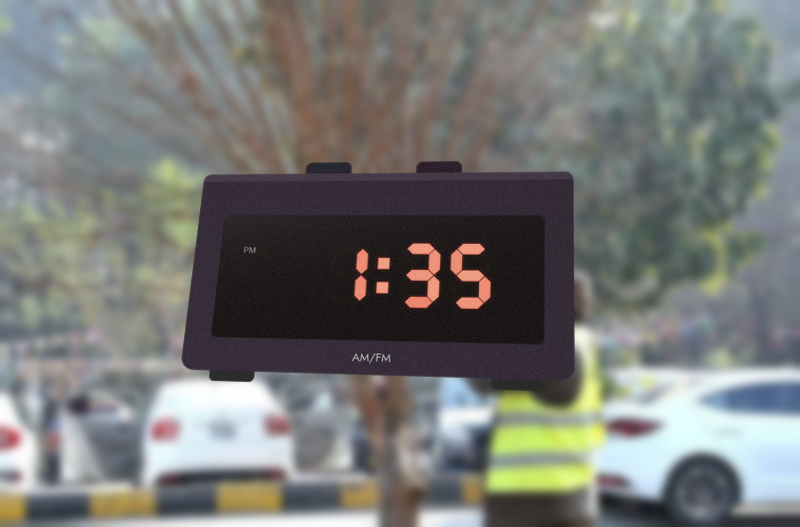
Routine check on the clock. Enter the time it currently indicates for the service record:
1:35
